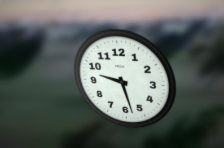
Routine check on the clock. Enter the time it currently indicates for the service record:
9:28
